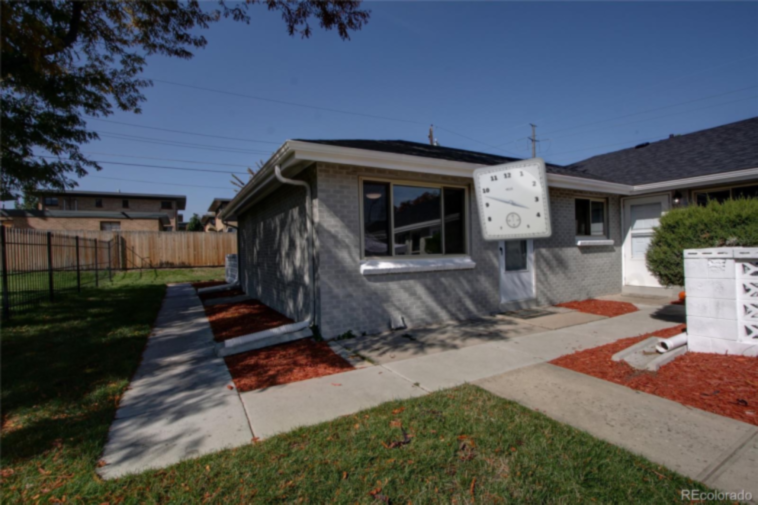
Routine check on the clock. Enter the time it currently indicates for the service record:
3:48
